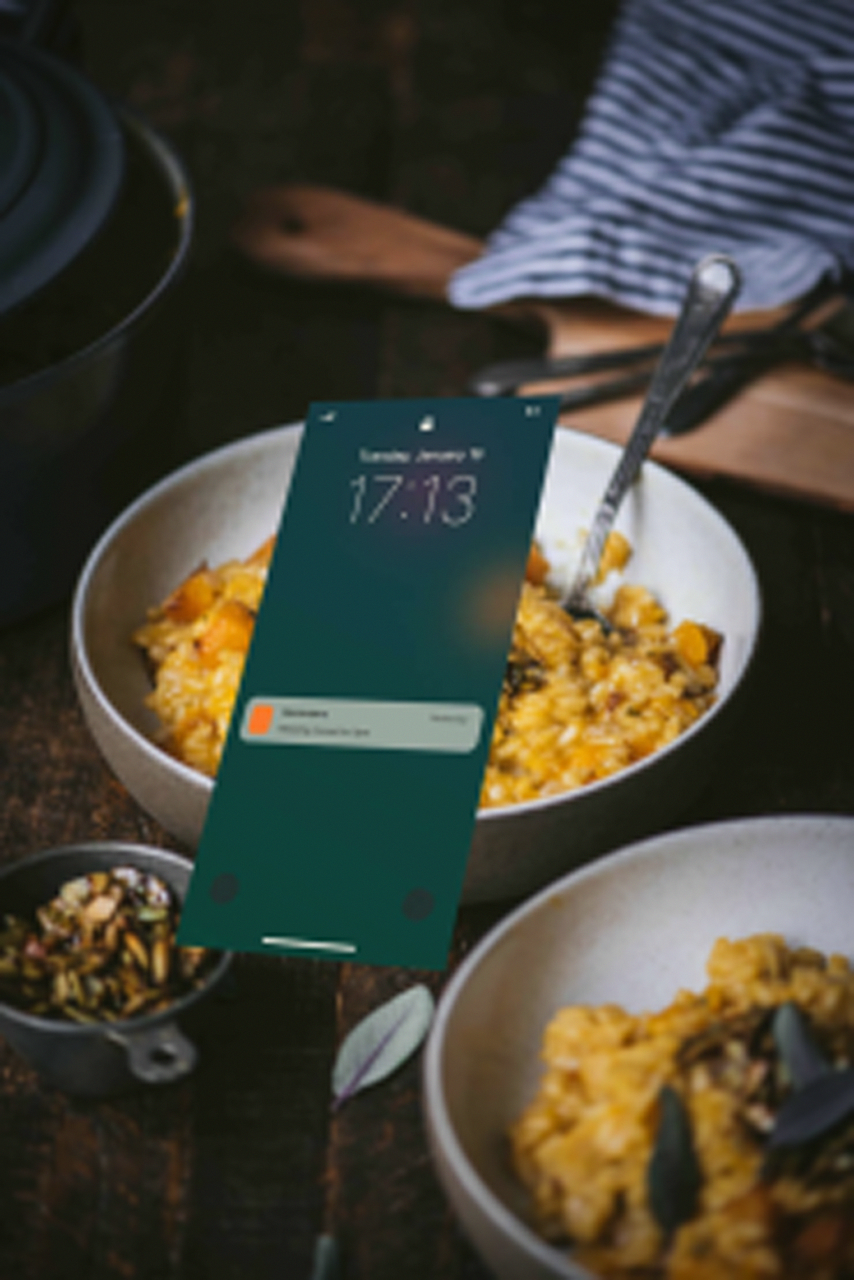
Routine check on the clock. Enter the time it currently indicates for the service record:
17:13
